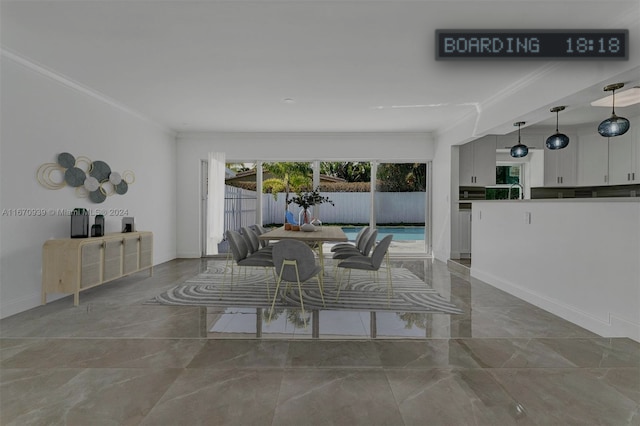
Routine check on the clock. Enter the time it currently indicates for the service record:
18:18
